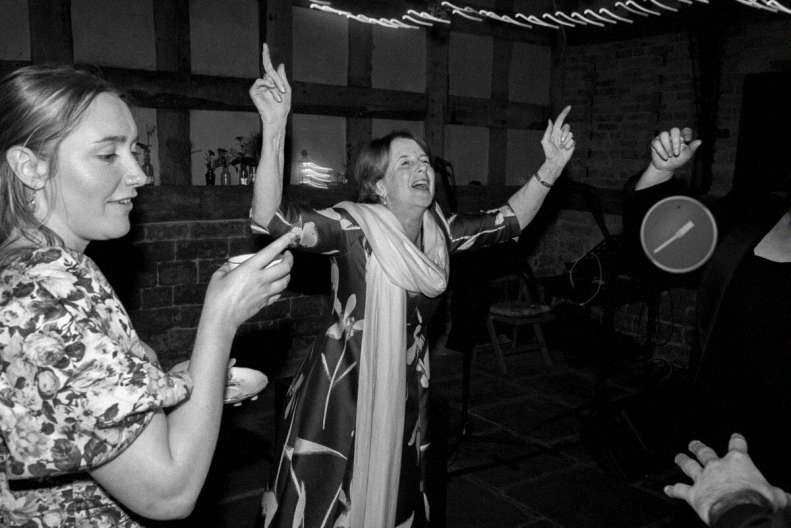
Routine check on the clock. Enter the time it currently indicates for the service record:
1:39
